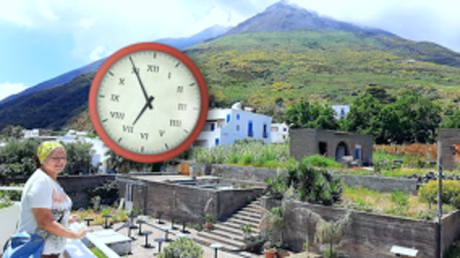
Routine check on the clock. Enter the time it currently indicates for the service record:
6:55
